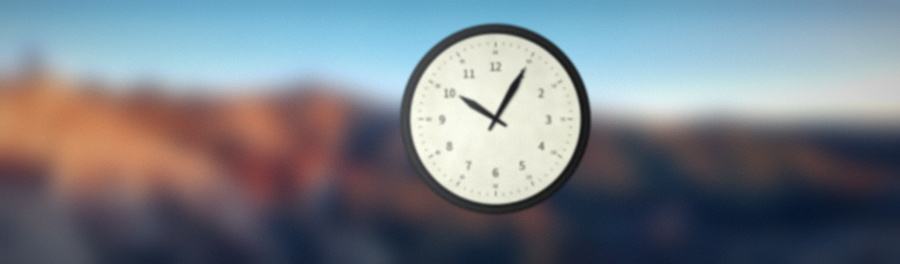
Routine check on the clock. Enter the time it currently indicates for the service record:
10:05
